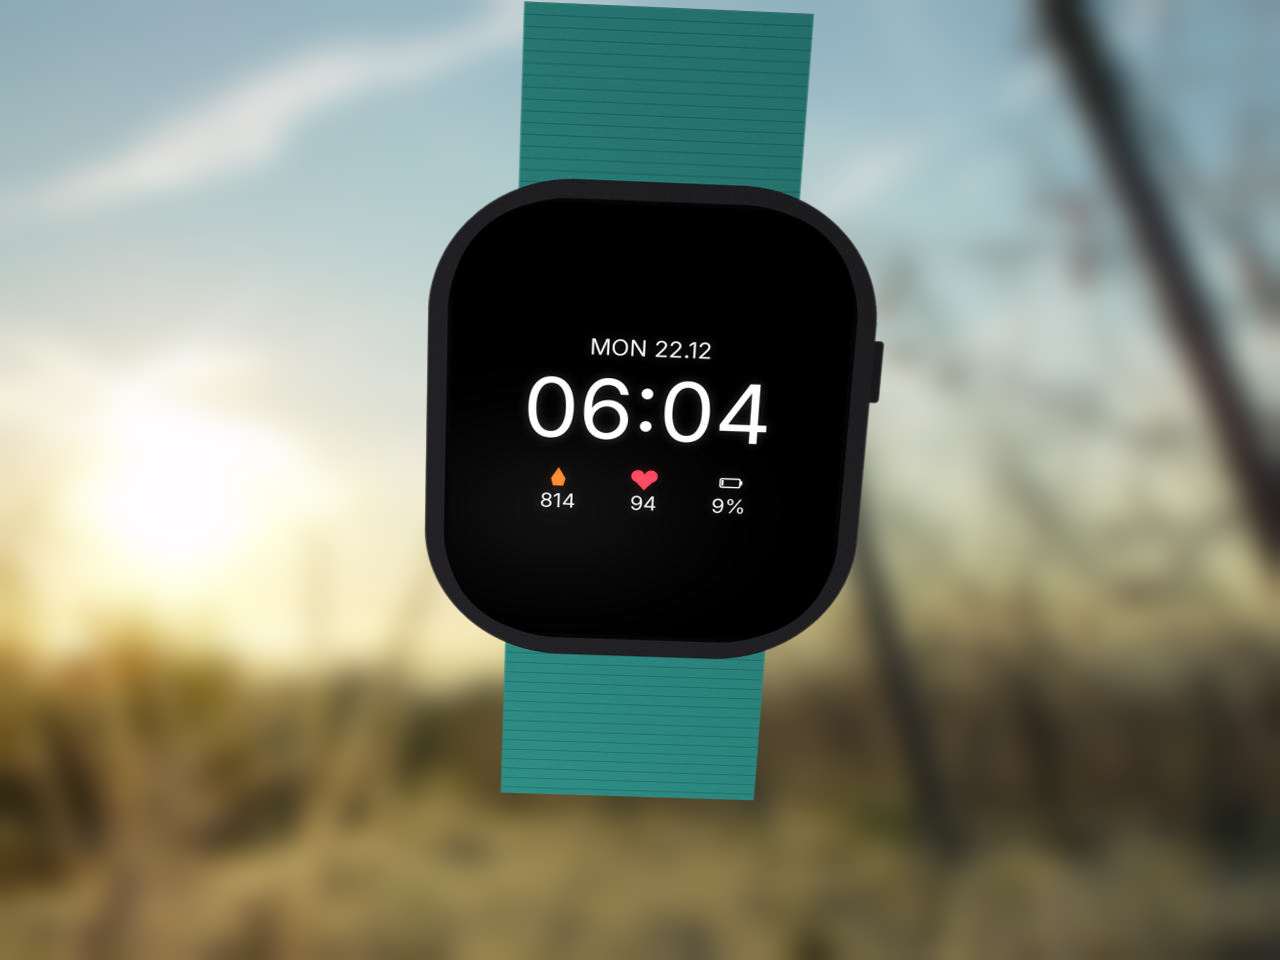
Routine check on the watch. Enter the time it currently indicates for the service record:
6:04
